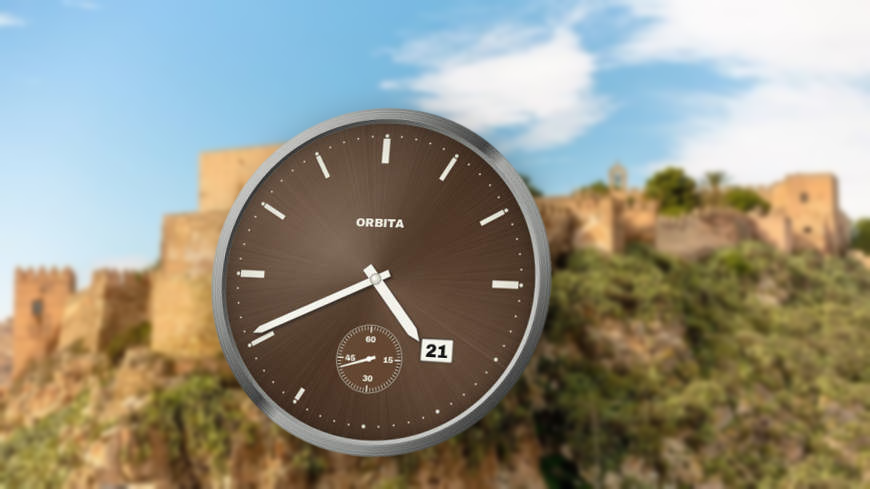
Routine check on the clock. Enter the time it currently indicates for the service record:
4:40:42
